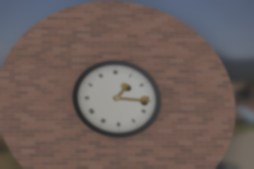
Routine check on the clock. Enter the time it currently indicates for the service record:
1:16
